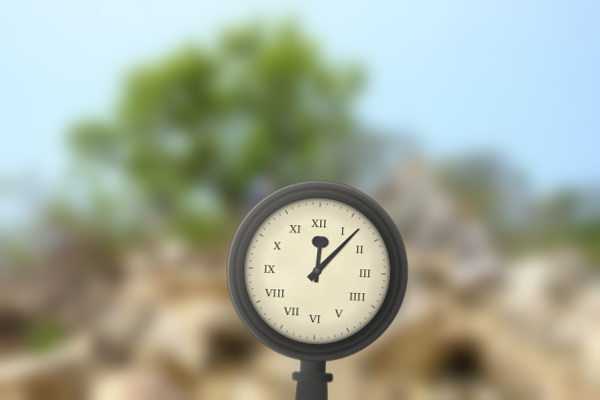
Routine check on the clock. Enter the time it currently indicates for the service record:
12:07
